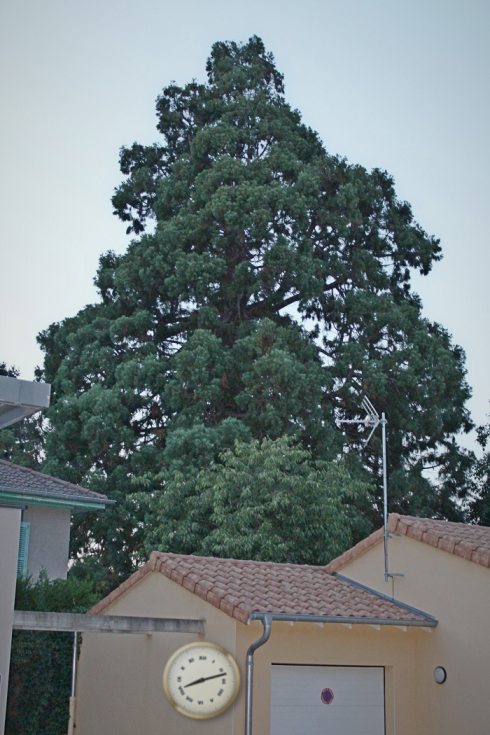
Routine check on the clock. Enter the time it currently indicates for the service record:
8:12
